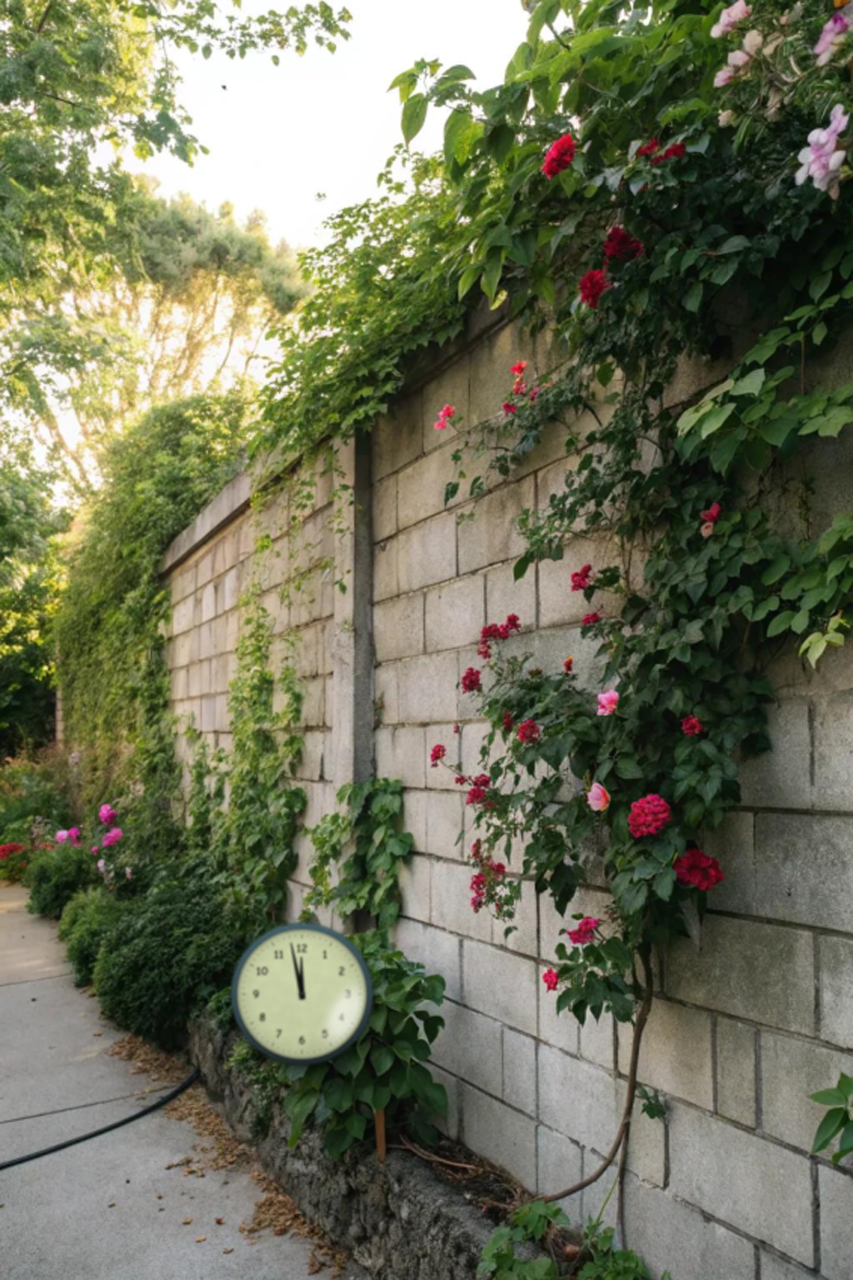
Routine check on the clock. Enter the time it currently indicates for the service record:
11:58
